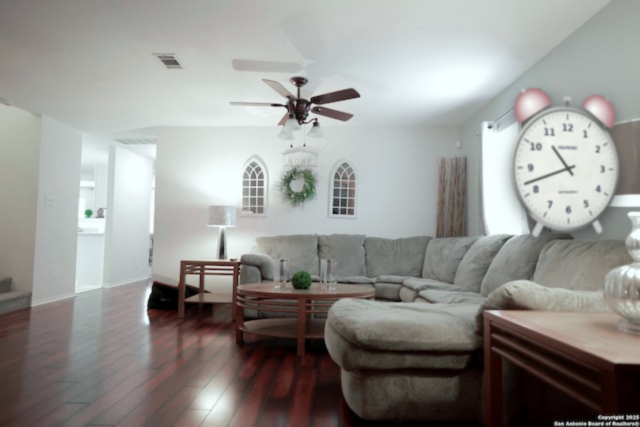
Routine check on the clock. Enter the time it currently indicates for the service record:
10:42
